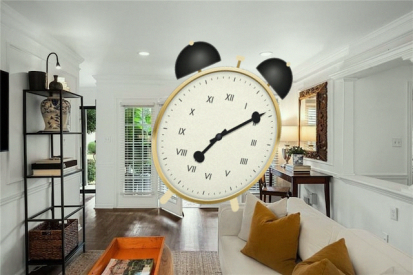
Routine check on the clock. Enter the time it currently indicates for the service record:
7:09
